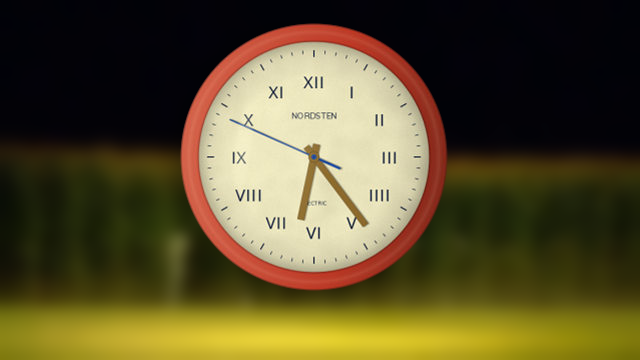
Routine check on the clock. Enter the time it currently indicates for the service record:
6:23:49
